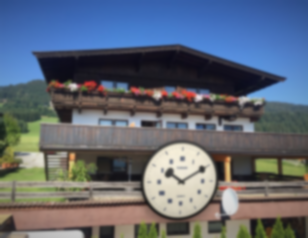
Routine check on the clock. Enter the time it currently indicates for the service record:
10:10
